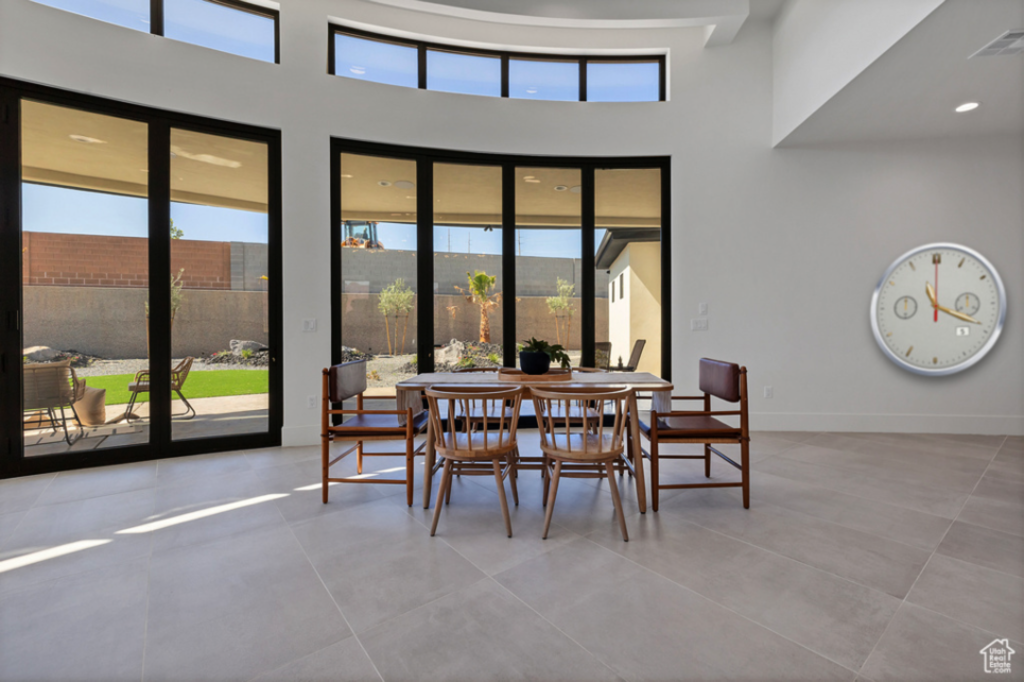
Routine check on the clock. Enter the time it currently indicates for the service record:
11:19
